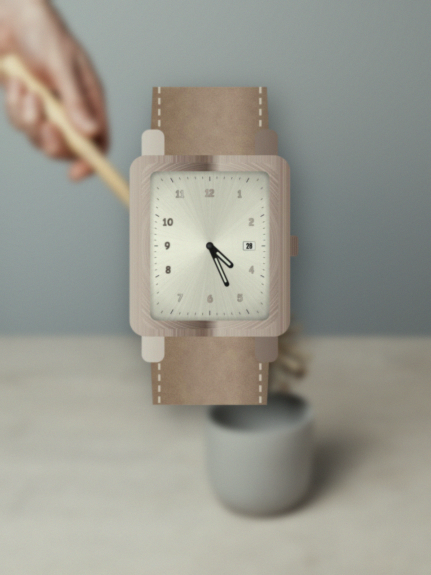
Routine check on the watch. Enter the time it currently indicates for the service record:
4:26
